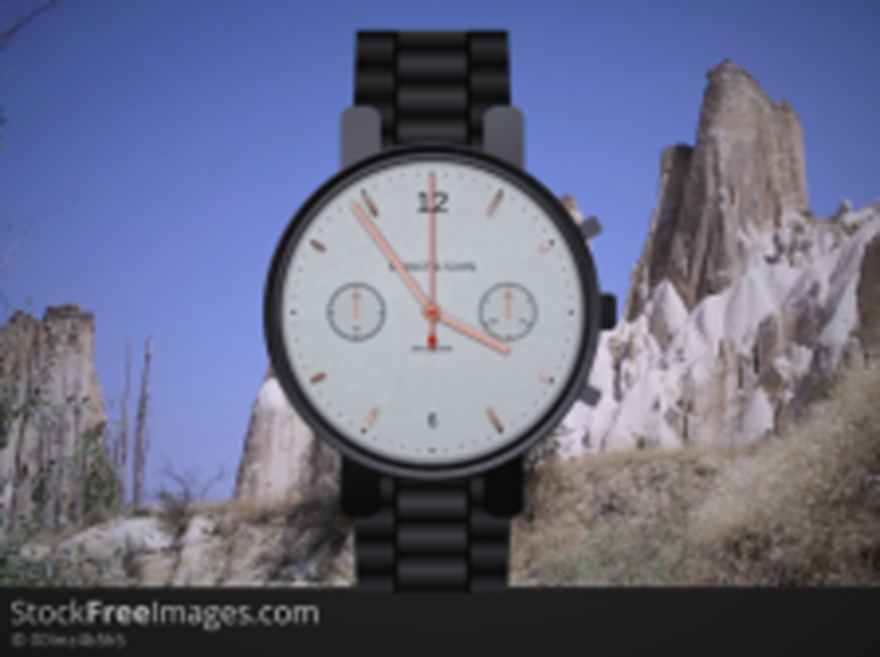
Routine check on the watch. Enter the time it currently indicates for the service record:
3:54
